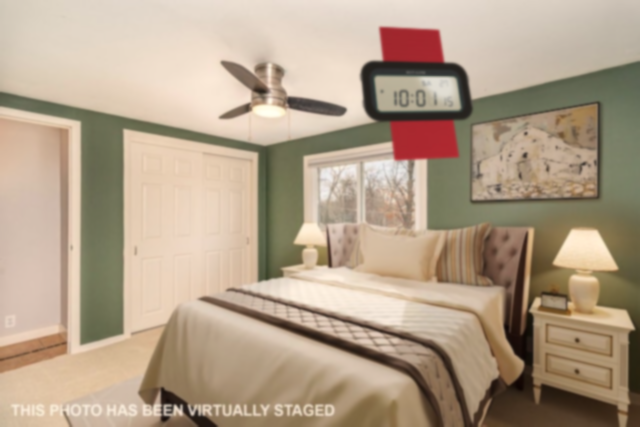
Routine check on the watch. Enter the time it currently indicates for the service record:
10:01
